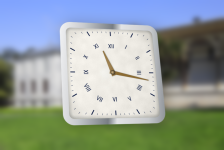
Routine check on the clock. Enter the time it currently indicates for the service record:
11:17
